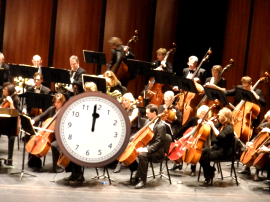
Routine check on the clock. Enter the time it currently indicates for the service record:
11:59
